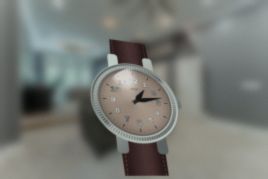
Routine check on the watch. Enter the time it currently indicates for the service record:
1:13
